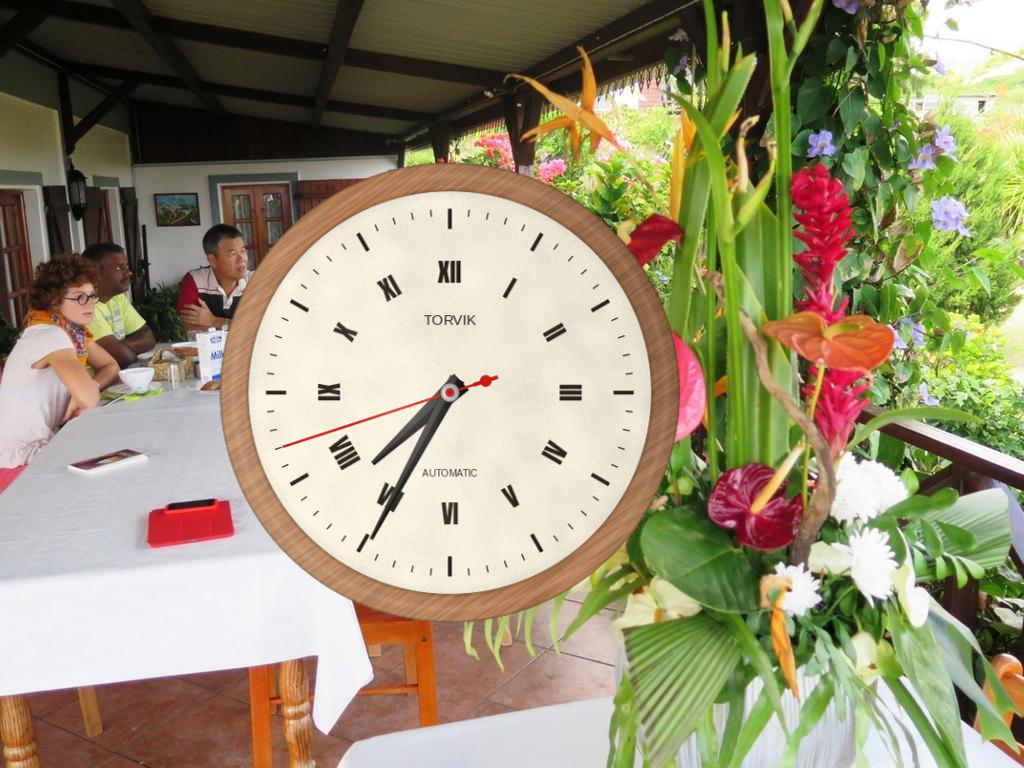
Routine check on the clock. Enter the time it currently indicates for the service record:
7:34:42
